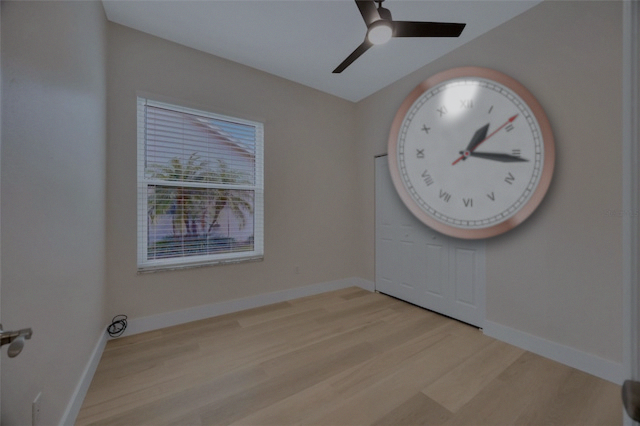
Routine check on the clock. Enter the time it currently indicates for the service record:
1:16:09
